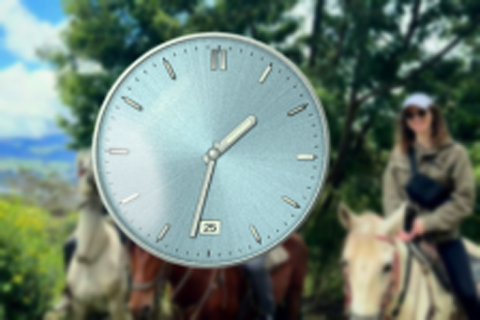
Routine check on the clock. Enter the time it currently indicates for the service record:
1:32
